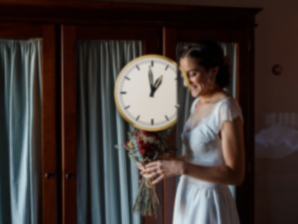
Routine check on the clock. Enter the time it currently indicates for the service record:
12:59
